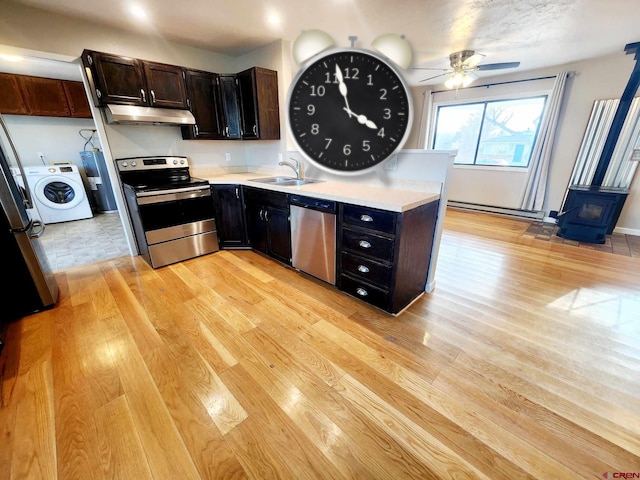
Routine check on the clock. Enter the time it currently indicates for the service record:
3:57
